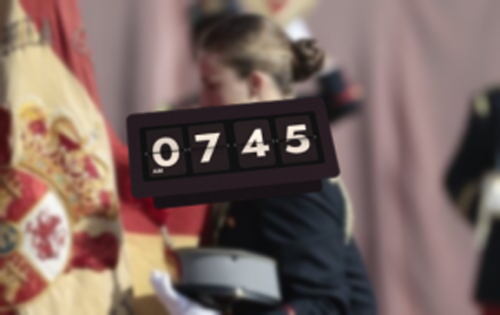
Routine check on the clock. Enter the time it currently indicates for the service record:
7:45
